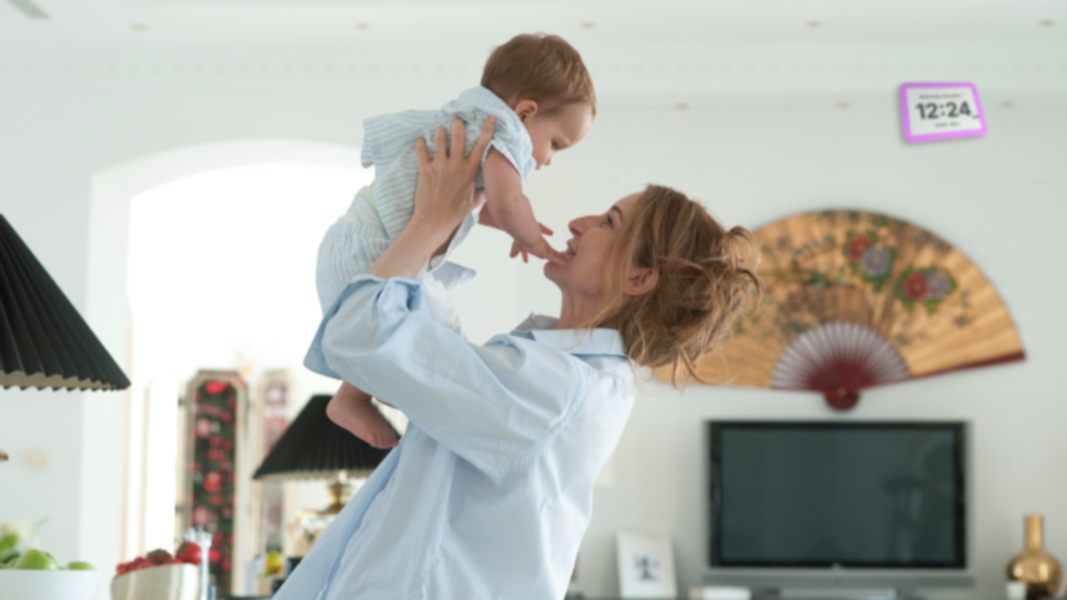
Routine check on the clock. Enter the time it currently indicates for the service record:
12:24
